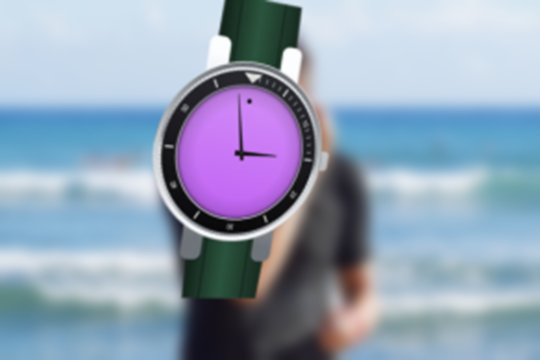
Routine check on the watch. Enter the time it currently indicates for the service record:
2:58
